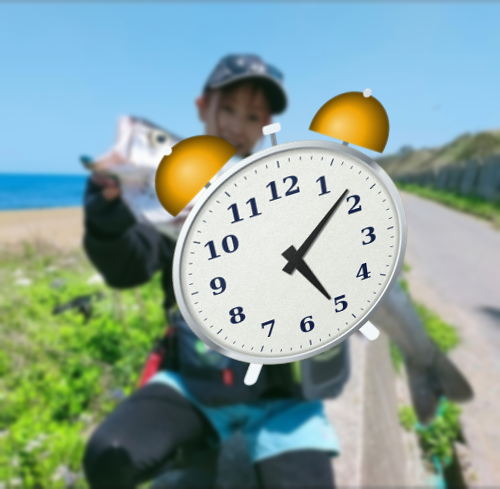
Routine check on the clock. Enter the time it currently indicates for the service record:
5:08
